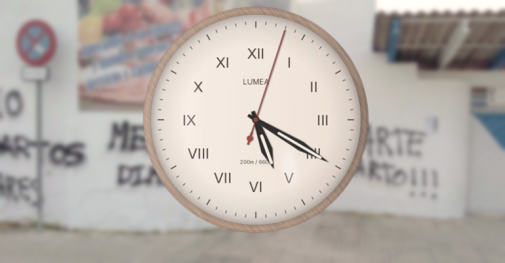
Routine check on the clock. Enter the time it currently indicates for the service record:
5:20:03
